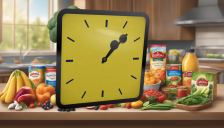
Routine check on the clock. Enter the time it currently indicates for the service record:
1:07
